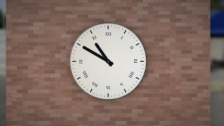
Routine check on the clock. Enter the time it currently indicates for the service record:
10:50
